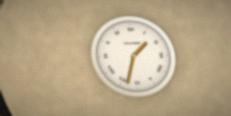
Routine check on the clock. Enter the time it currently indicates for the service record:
1:33
